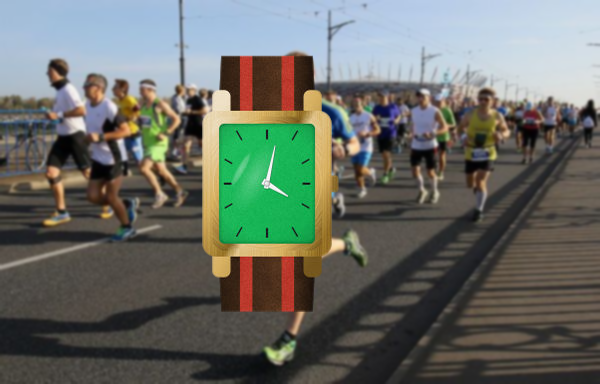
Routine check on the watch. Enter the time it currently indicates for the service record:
4:02
